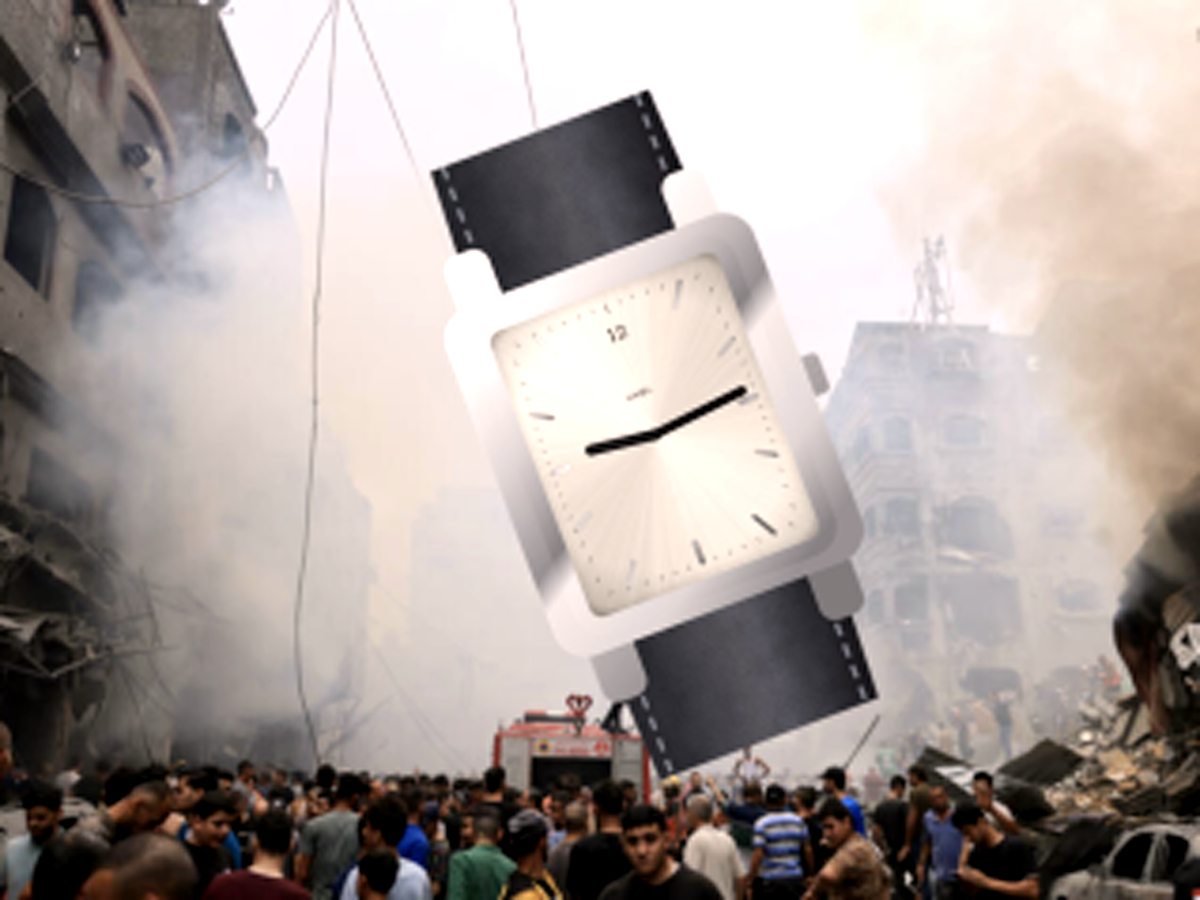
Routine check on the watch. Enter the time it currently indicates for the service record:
9:14
